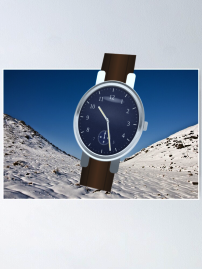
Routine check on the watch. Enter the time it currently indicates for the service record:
10:27
